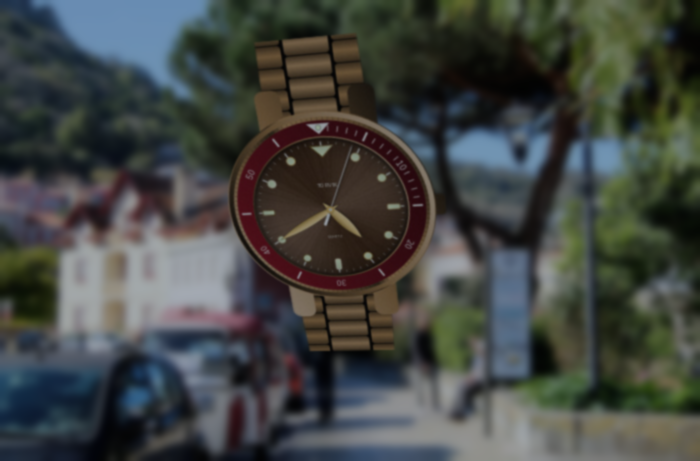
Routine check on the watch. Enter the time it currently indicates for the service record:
4:40:04
